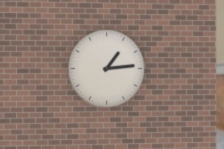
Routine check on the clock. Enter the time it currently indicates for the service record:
1:14
